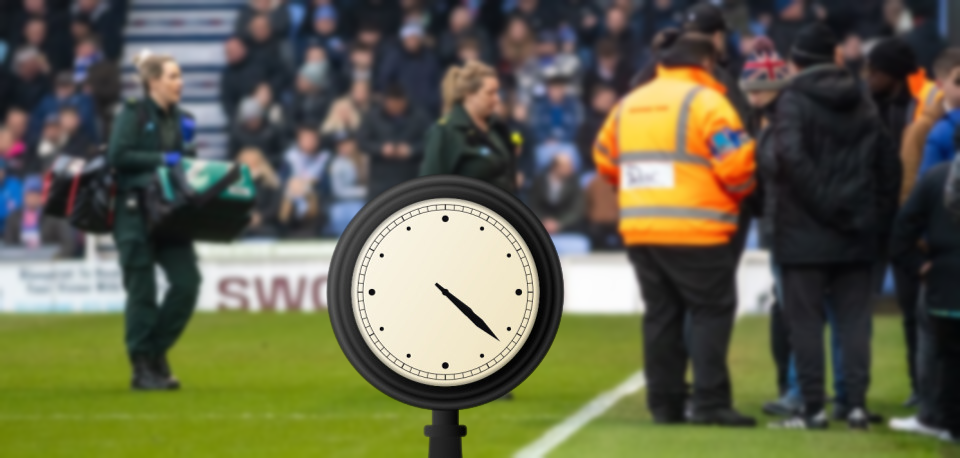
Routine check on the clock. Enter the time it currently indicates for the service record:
4:22
